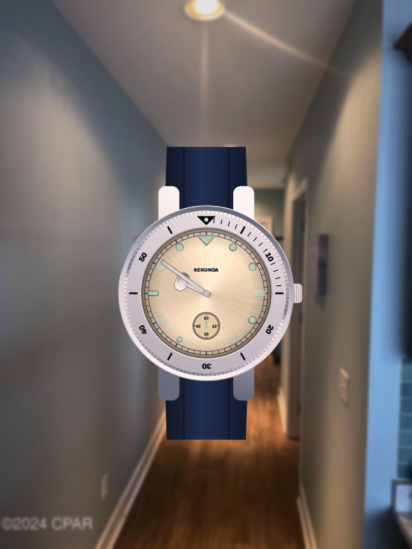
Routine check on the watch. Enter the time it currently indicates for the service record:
9:51
